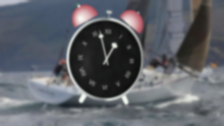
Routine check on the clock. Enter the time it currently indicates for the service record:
12:57
